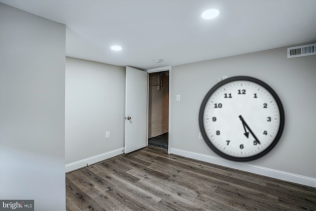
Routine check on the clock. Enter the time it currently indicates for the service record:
5:24
